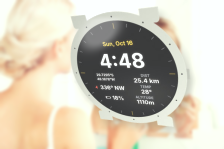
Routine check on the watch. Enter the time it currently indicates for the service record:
4:48
